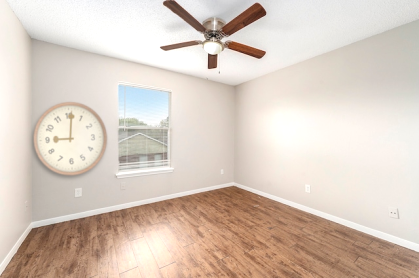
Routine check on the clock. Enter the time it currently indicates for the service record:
9:01
